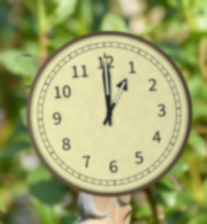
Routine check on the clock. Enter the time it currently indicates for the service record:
1:00
